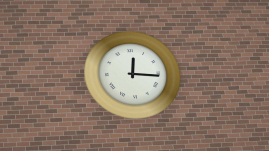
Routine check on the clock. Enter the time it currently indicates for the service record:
12:16
